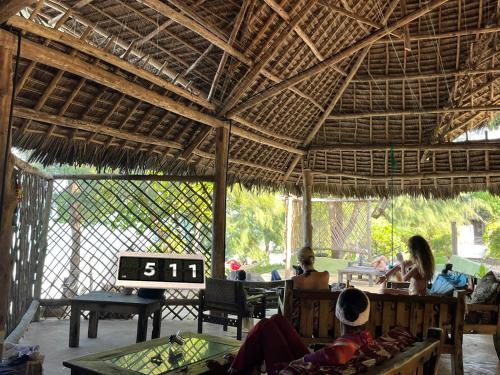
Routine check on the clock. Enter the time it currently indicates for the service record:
5:11
